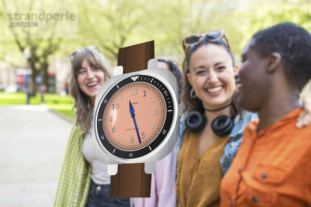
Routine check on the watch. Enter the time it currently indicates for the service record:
11:27
